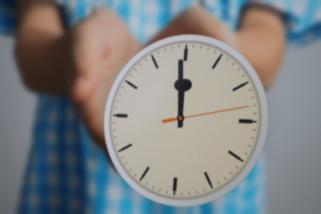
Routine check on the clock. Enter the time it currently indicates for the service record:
11:59:13
